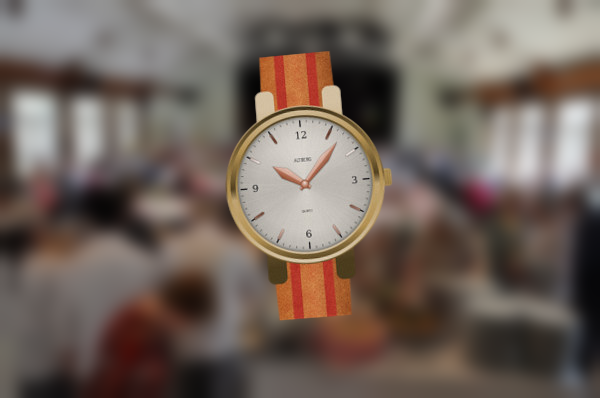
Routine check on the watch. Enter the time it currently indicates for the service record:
10:07
